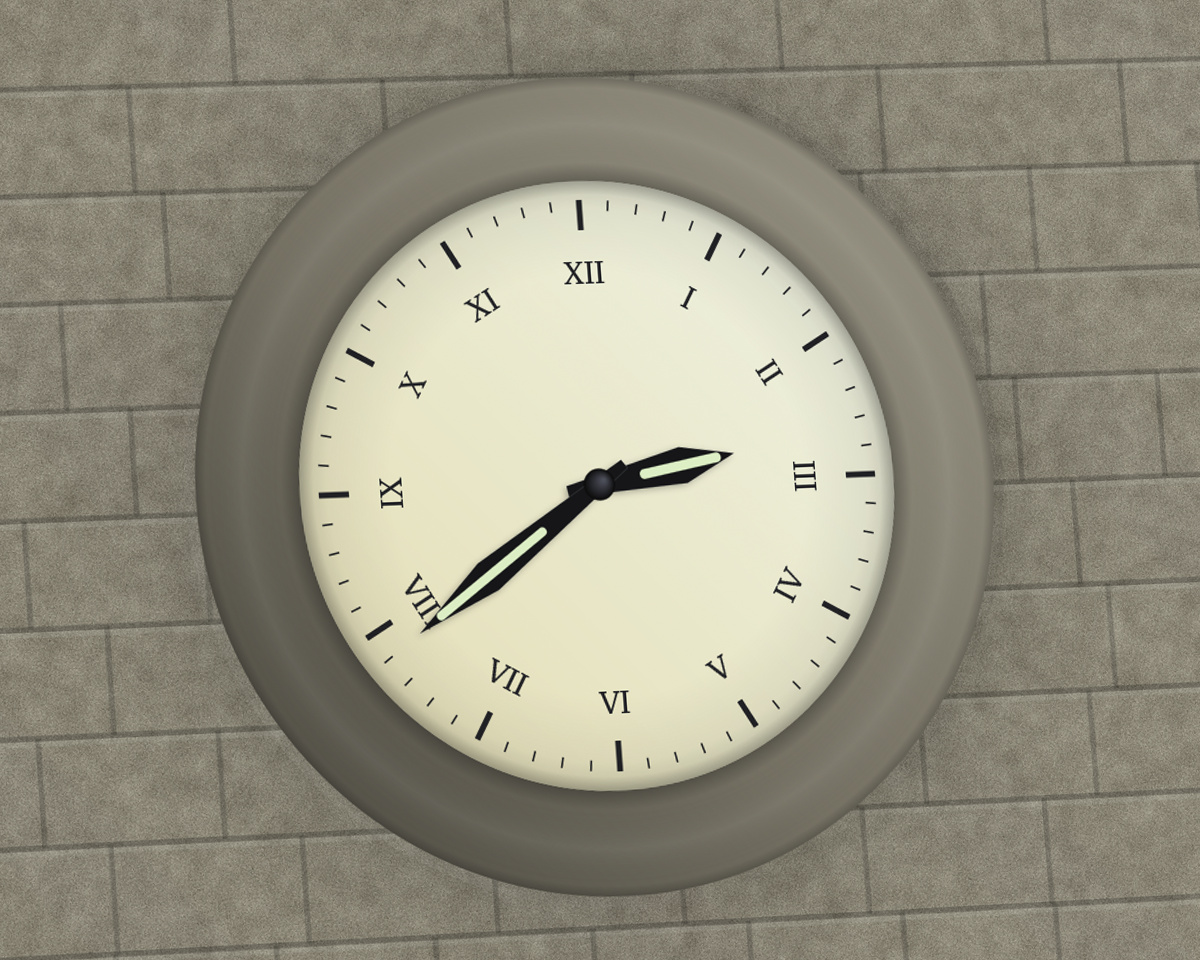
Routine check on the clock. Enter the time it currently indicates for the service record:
2:39
